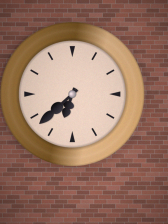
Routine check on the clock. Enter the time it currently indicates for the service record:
6:38
